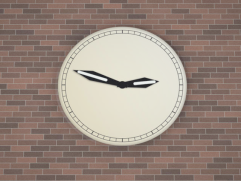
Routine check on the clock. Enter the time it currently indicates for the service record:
2:48
